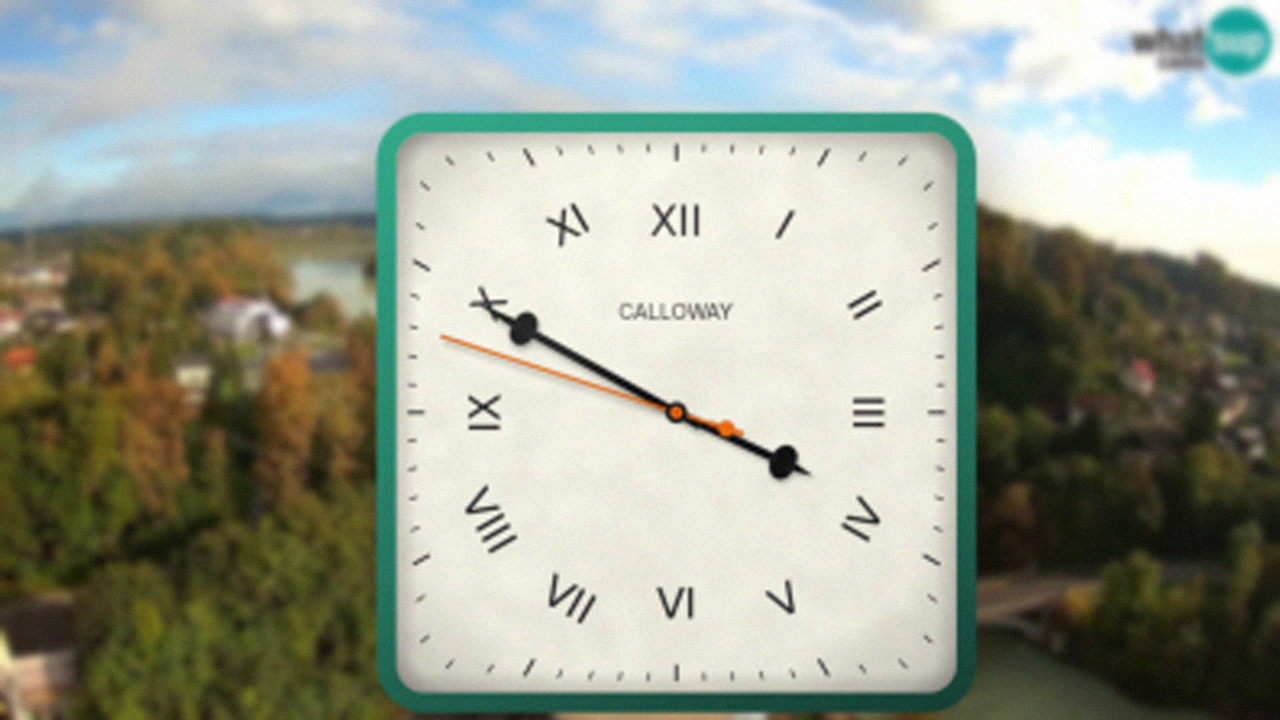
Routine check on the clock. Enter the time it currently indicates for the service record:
3:49:48
